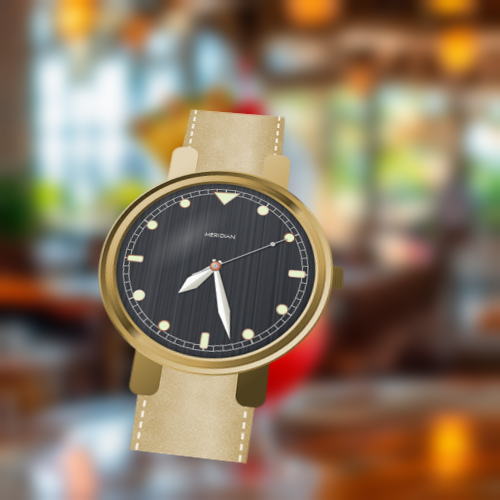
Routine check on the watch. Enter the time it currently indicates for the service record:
7:27:10
